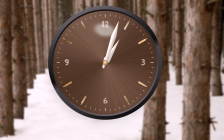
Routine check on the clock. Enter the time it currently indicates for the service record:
1:03
